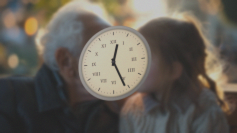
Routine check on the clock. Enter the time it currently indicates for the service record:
12:26
